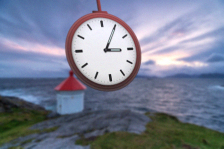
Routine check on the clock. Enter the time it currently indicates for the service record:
3:05
